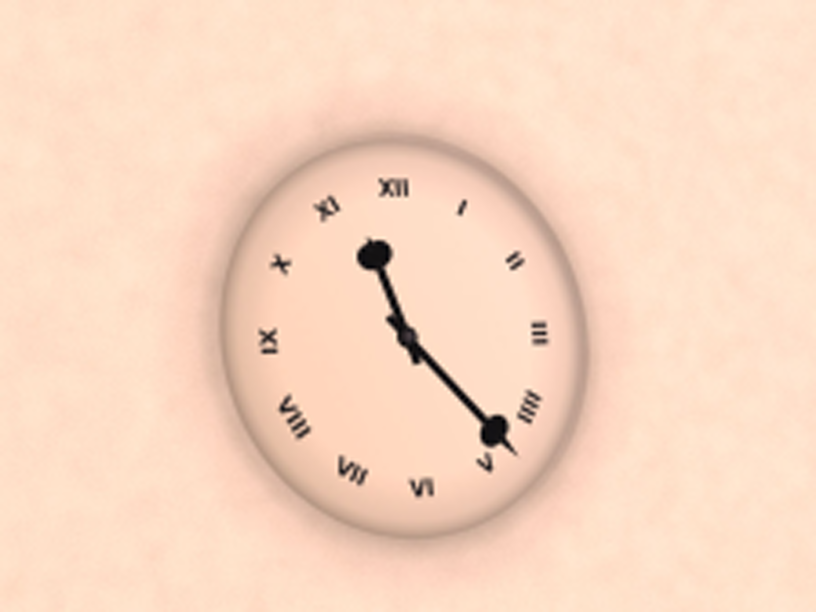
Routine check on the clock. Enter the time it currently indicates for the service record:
11:23
